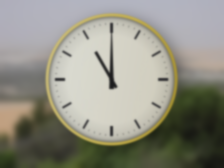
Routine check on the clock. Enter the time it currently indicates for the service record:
11:00
